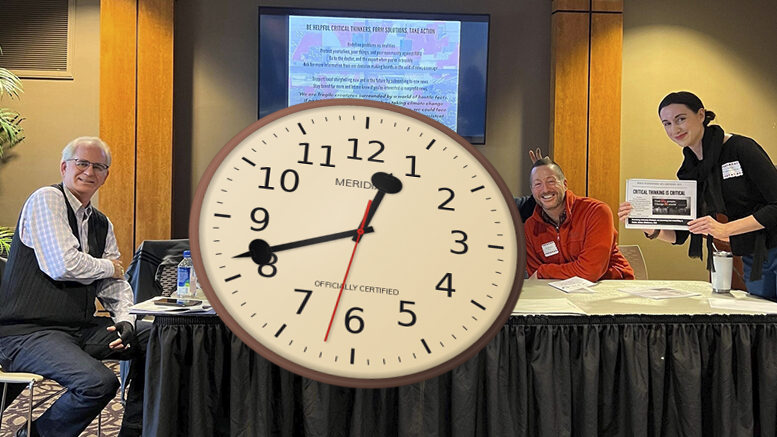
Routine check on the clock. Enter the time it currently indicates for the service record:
12:41:32
